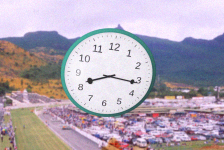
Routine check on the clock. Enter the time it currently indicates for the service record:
8:16
